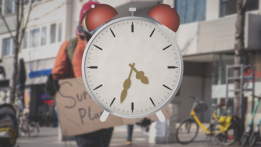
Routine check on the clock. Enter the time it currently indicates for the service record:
4:33
